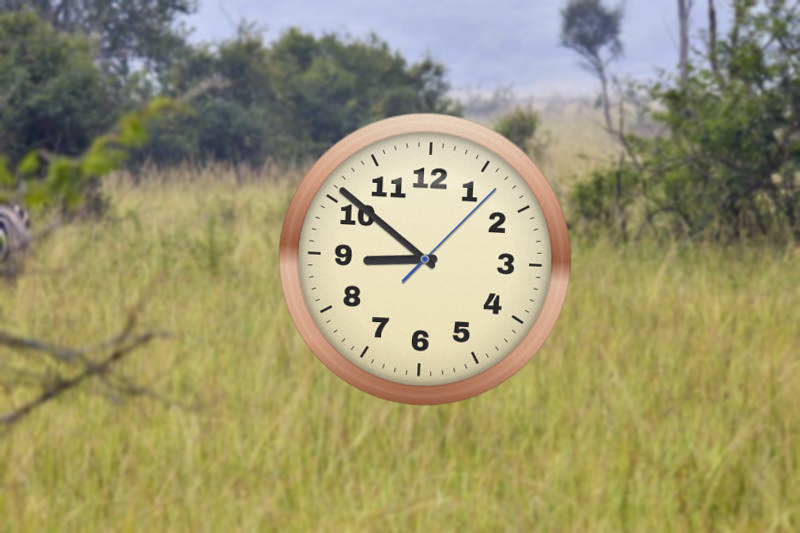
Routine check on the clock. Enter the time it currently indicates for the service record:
8:51:07
